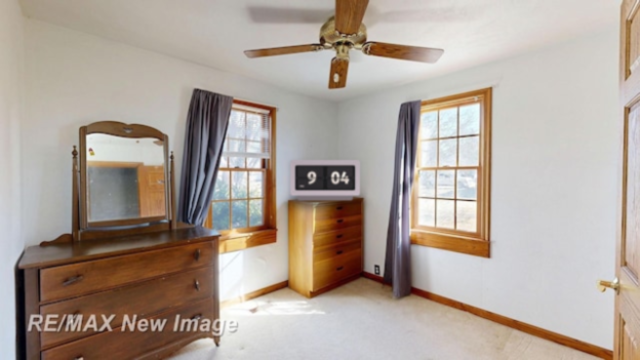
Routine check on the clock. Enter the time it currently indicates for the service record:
9:04
